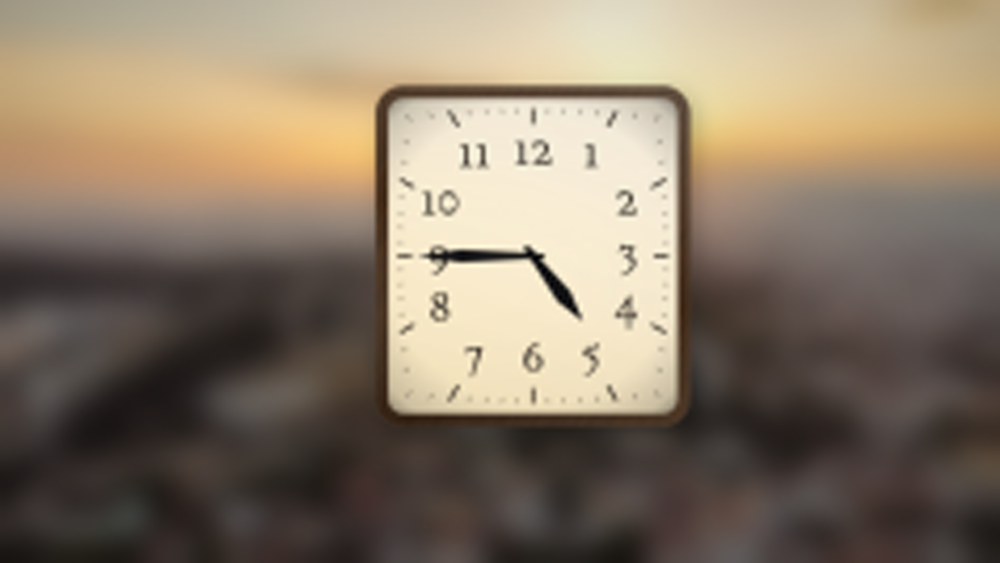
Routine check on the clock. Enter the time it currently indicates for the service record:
4:45
